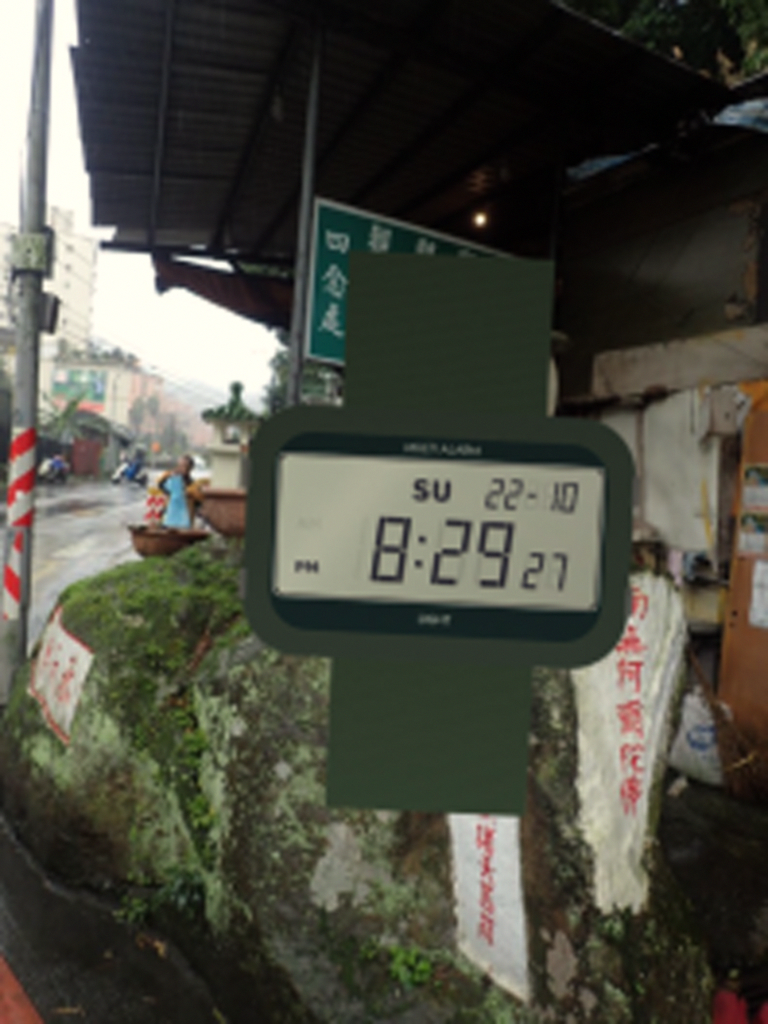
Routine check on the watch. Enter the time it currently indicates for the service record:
8:29:27
